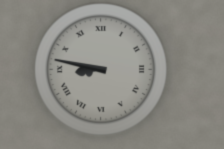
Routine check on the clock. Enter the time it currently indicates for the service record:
8:47
